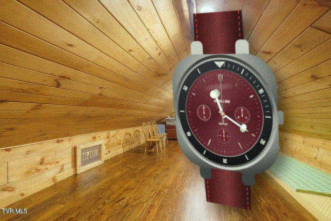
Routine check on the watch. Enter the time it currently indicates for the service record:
11:20
